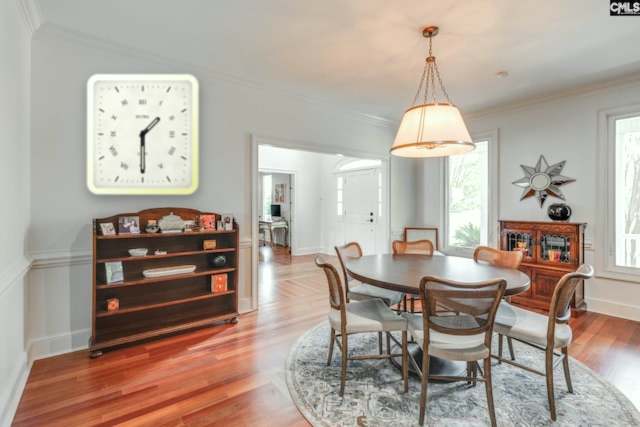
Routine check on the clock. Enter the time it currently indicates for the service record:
1:30
